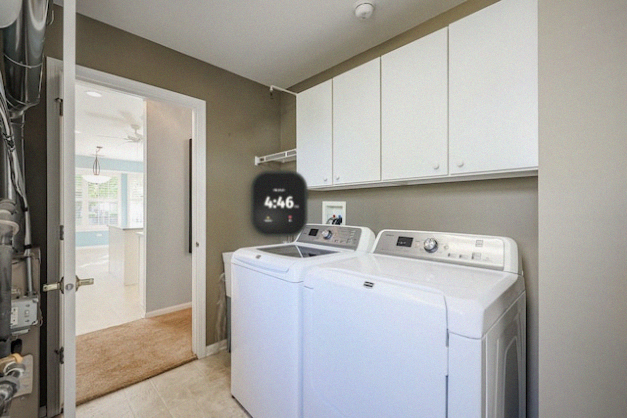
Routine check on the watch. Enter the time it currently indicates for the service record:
4:46
